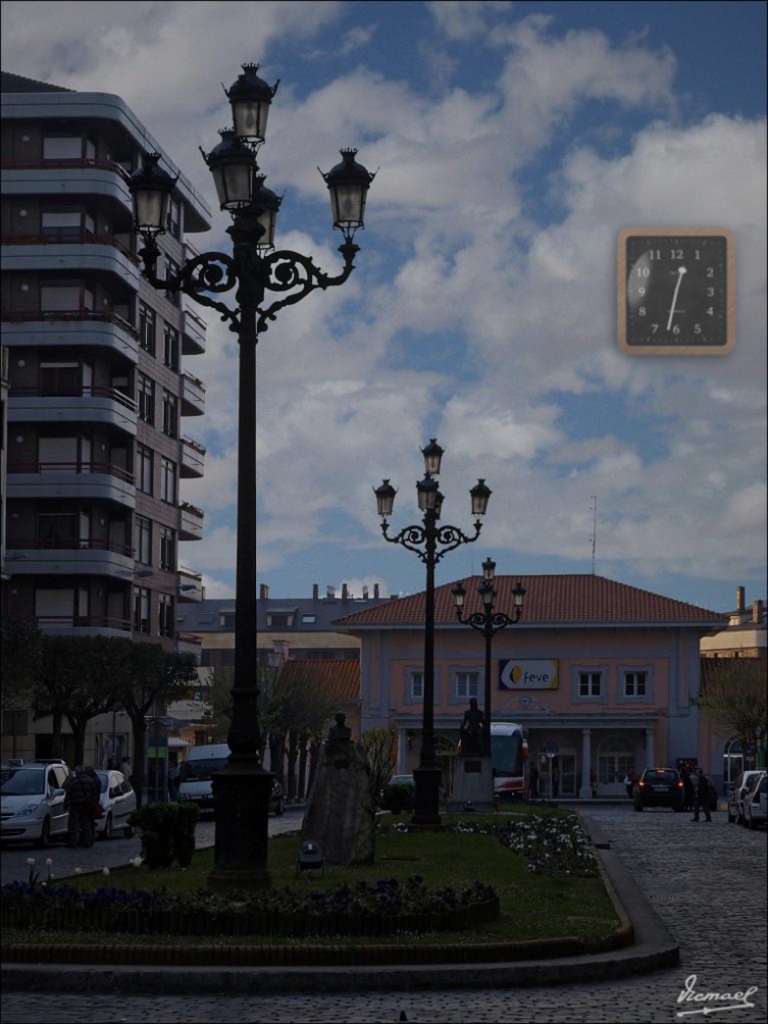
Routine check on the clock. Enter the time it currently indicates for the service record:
12:32
